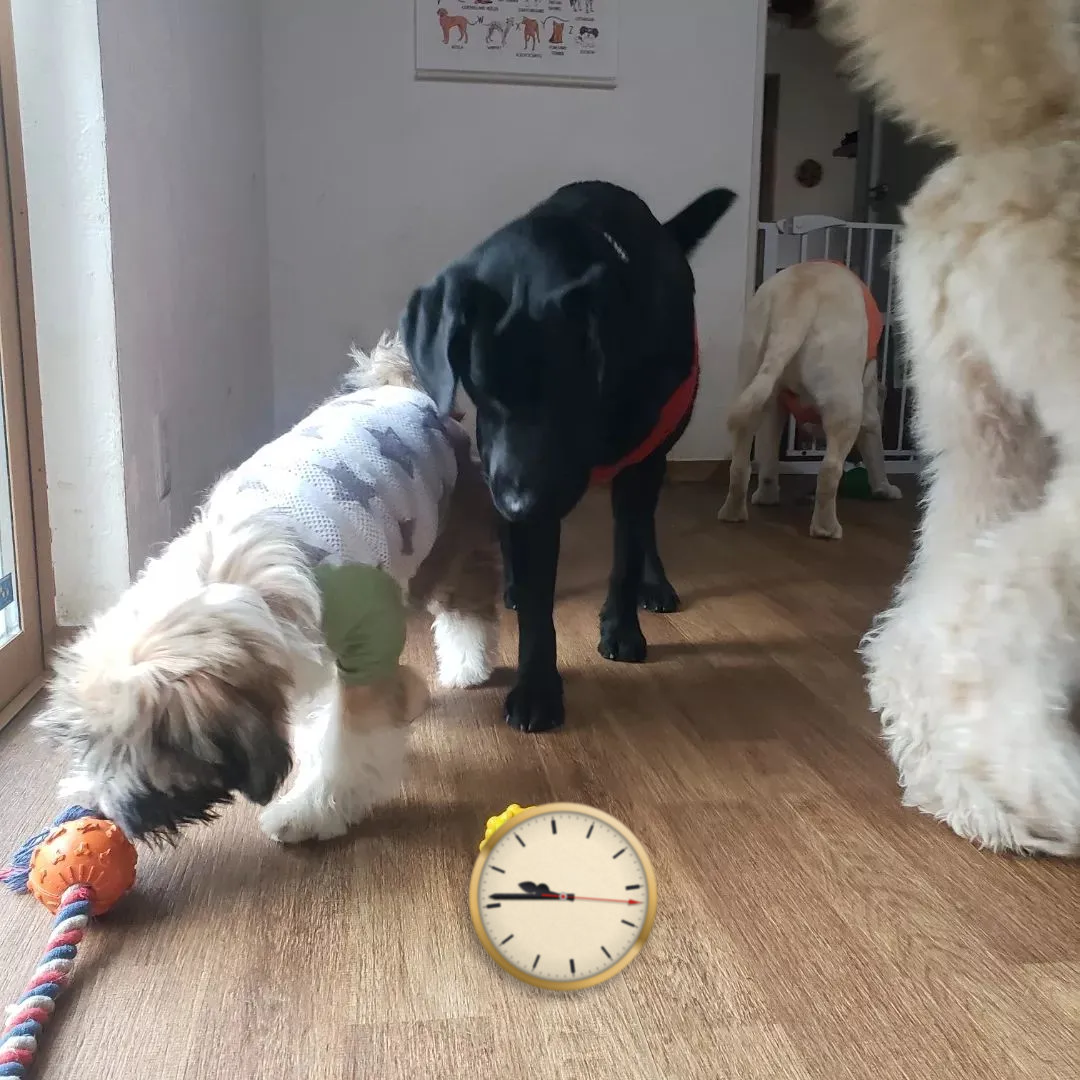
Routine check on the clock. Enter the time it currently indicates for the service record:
9:46:17
